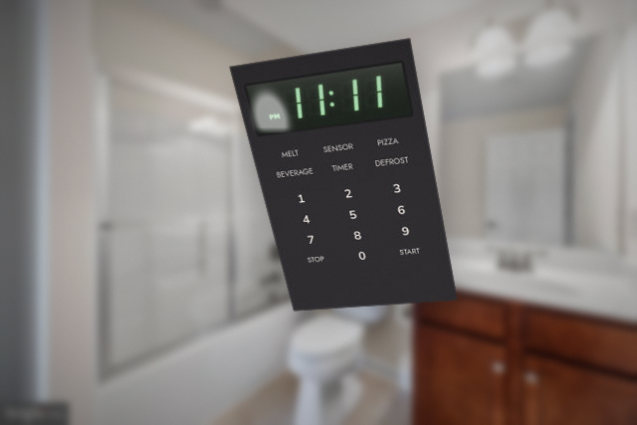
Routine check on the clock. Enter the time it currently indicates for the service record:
11:11
